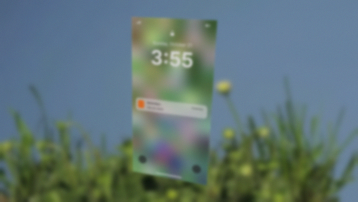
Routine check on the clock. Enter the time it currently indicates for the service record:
3:55
